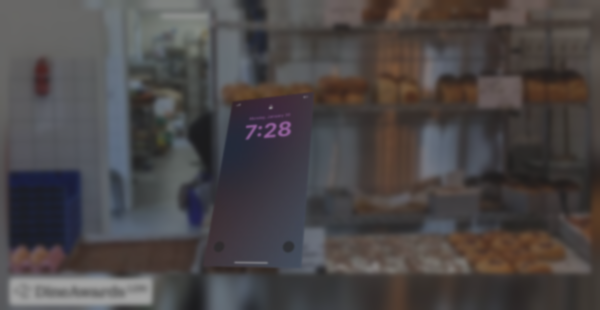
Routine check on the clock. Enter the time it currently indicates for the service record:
7:28
